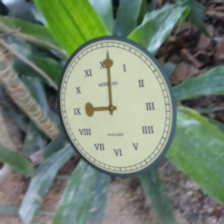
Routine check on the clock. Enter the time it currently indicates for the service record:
9:01
